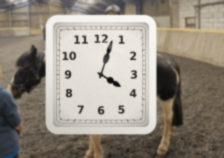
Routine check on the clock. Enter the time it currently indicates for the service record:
4:03
